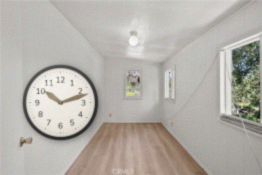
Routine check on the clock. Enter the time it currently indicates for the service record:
10:12
